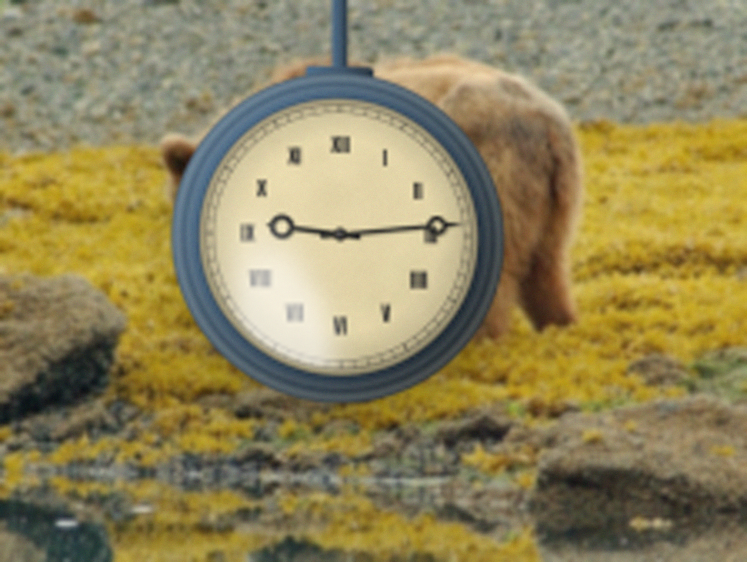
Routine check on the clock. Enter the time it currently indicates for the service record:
9:14
